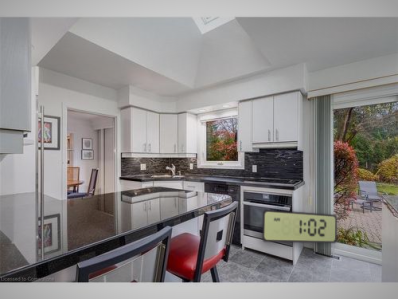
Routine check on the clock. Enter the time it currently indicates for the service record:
1:02
